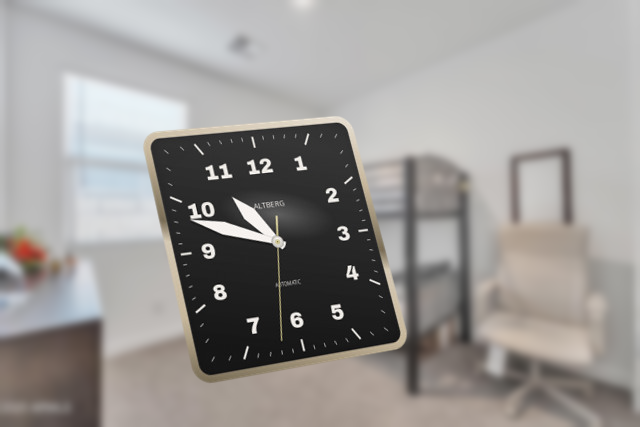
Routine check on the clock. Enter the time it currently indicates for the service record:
10:48:32
